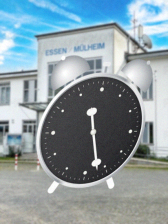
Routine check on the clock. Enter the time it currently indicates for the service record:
11:27
